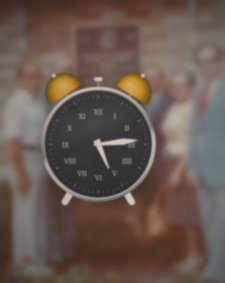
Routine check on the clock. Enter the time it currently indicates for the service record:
5:14
